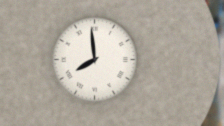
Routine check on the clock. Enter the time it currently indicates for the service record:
7:59
